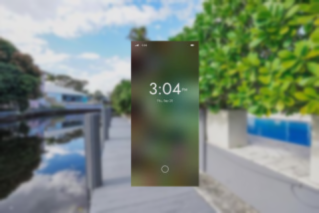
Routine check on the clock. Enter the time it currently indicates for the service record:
3:04
